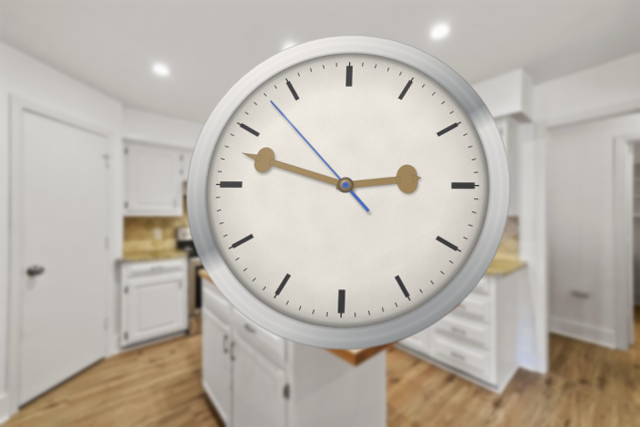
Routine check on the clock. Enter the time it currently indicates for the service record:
2:47:53
